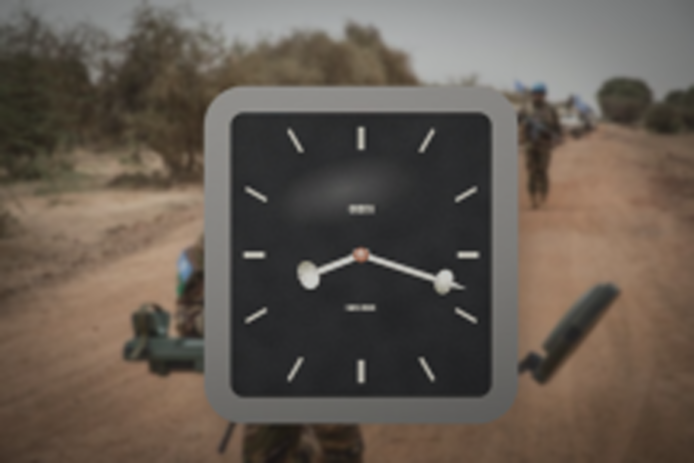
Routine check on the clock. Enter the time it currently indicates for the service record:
8:18
